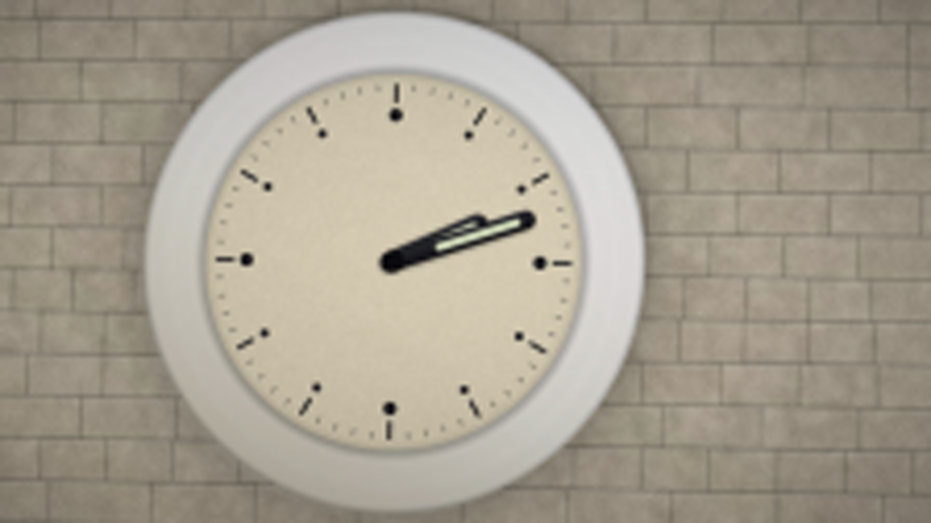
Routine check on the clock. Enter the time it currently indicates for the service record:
2:12
